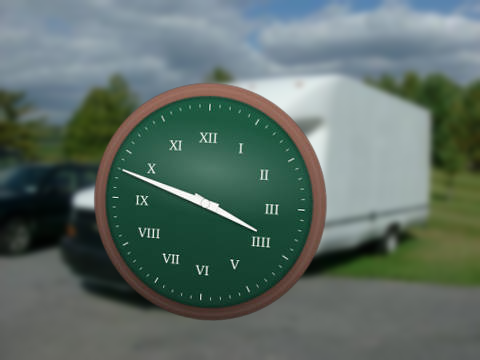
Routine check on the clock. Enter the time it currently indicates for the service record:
3:48
